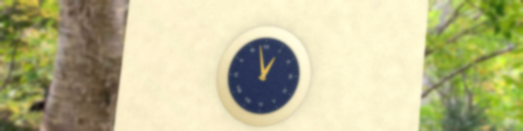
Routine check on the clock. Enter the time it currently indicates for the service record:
12:58
